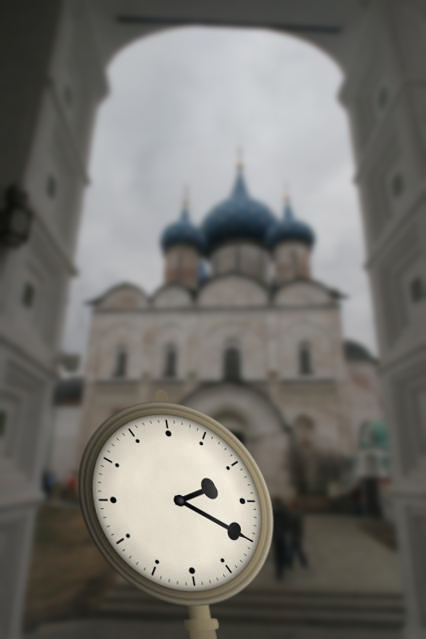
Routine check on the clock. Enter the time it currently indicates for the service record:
2:20
